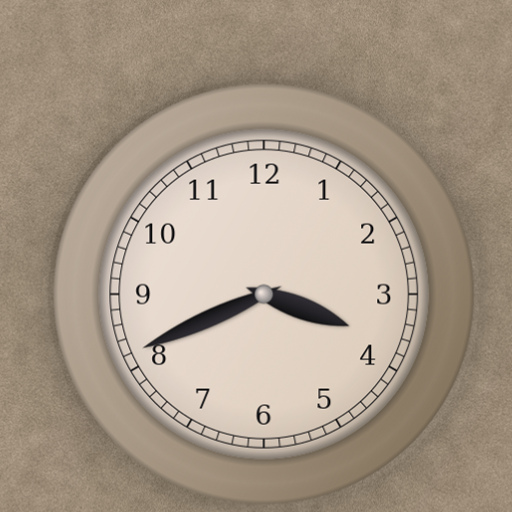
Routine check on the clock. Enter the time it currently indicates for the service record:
3:41
